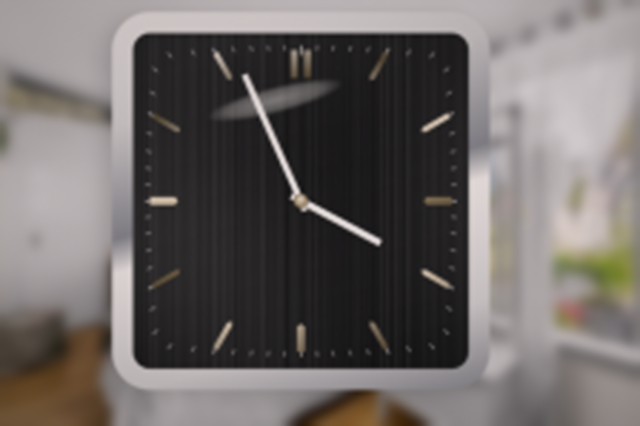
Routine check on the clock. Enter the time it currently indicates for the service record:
3:56
